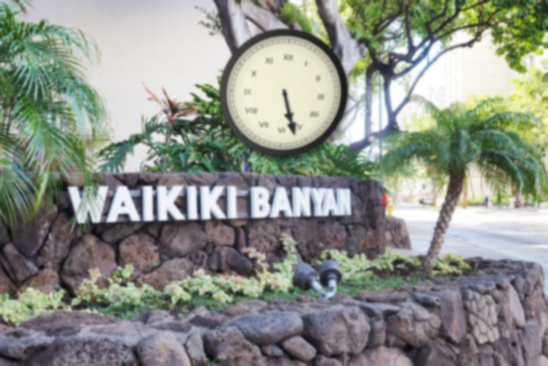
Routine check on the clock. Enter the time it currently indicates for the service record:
5:27
